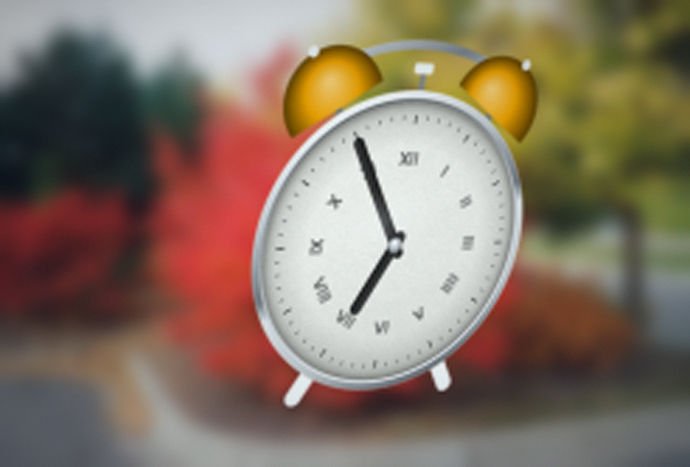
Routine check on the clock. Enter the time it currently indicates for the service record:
6:55
